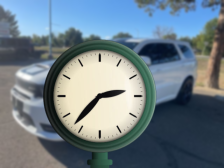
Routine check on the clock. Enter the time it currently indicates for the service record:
2:37
